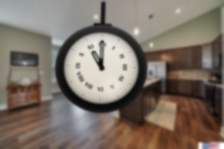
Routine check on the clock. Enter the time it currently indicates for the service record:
11:00
